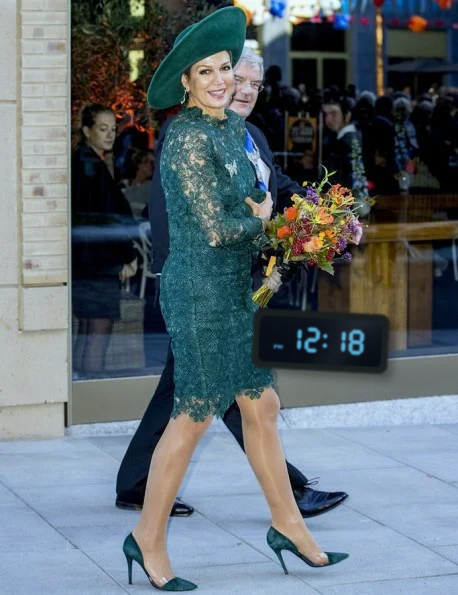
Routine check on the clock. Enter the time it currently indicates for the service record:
12:18
